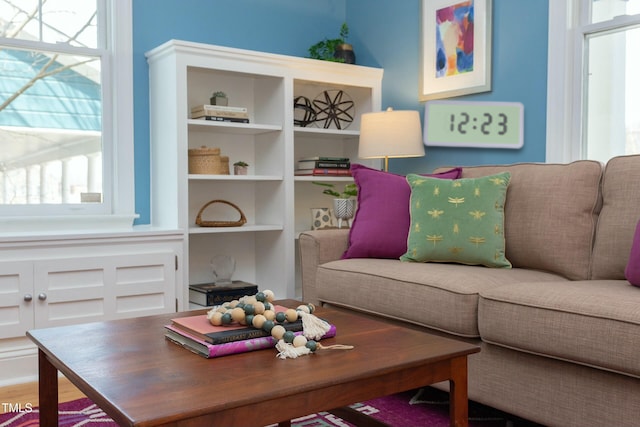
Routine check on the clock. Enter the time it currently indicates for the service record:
12:23
